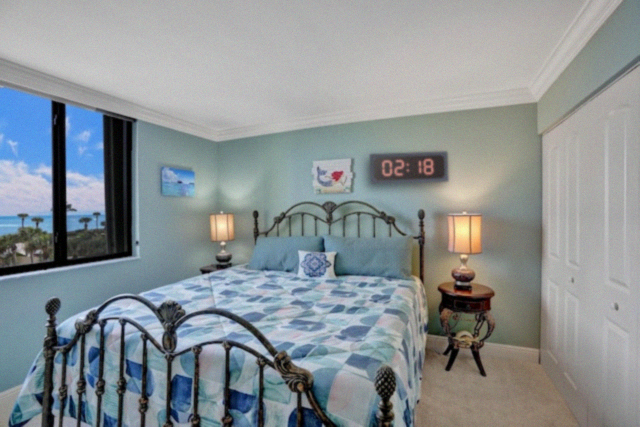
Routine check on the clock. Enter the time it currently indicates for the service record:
2:18
